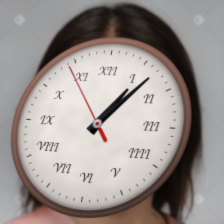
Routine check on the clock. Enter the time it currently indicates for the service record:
1:06:54
